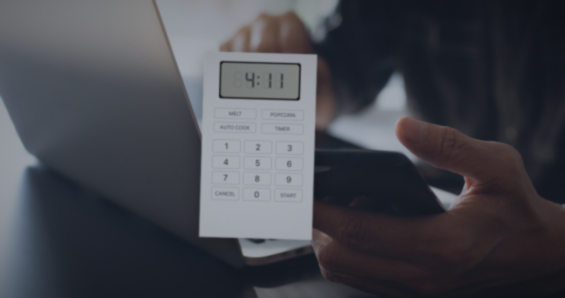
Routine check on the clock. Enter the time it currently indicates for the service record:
4:11
